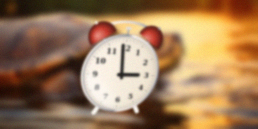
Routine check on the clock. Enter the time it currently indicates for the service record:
2:59
